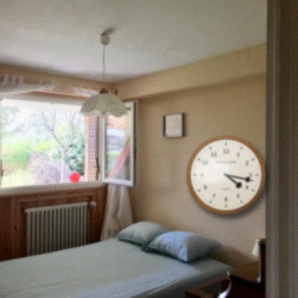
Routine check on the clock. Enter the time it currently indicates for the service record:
4:17
